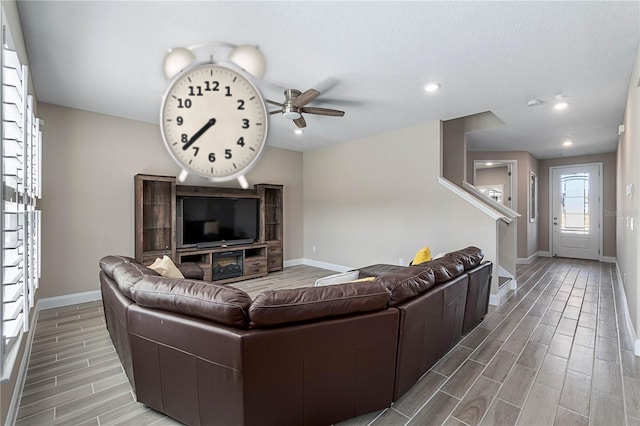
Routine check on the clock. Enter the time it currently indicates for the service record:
7:38
